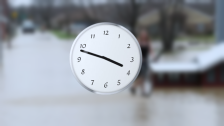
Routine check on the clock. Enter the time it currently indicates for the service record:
3:48
